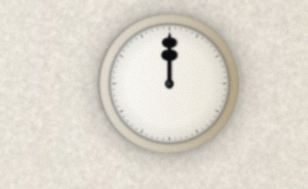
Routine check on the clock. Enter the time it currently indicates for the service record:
12:00
